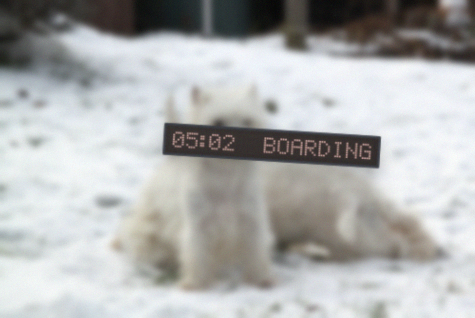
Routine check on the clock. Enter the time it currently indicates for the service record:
5:02
